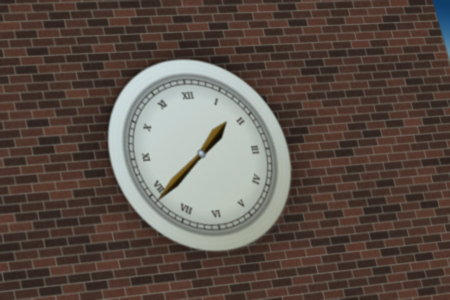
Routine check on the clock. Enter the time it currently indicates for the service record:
1:39
